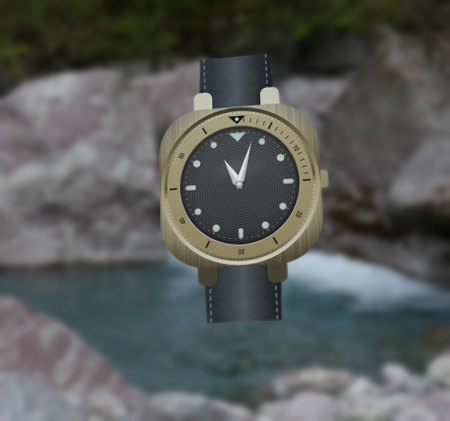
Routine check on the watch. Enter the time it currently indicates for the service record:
11:03
